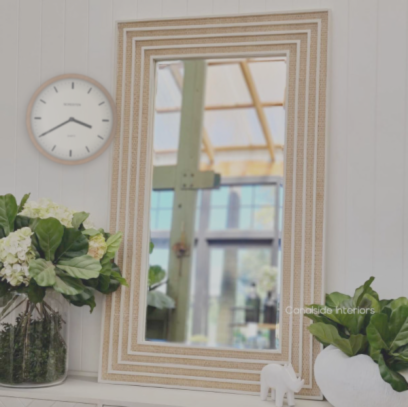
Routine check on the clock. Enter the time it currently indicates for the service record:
3:40
